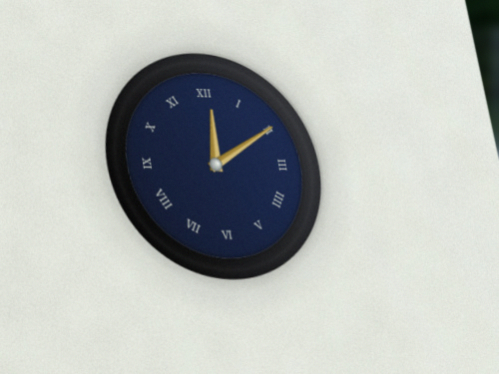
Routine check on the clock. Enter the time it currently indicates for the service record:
12:10
